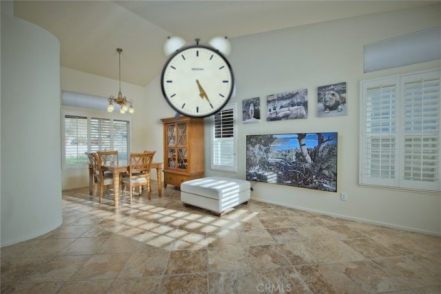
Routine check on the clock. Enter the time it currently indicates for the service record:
5:25
